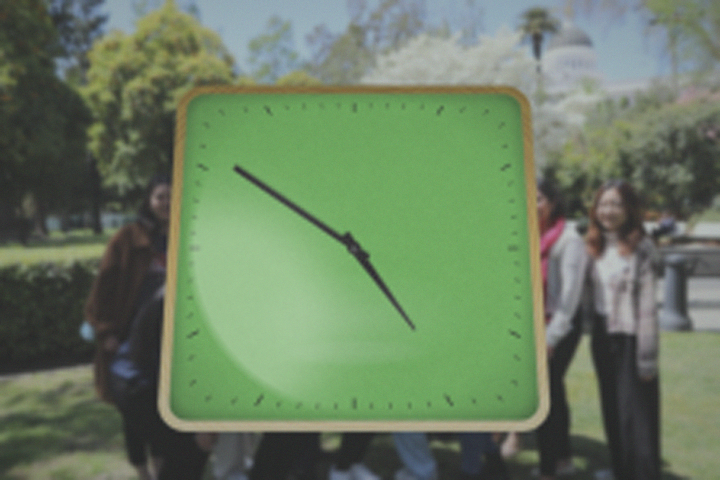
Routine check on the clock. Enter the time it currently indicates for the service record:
4:51
